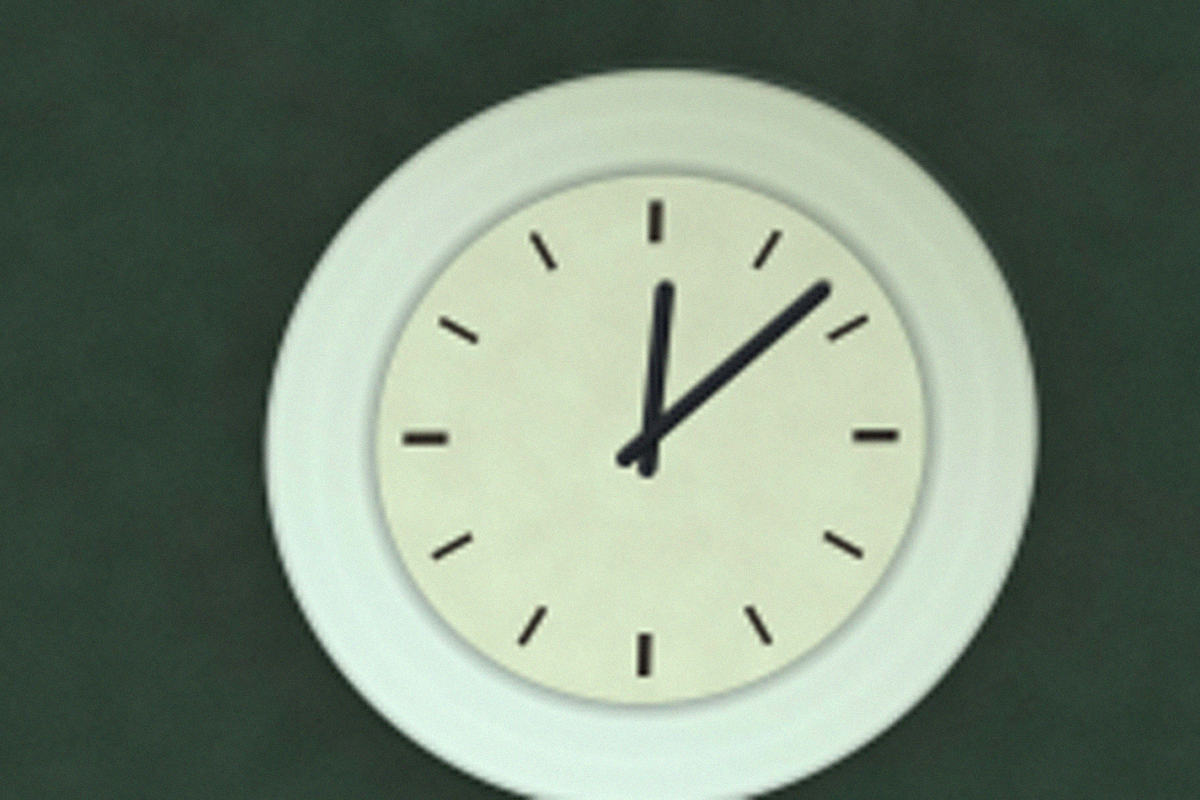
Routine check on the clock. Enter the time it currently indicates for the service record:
12:08
